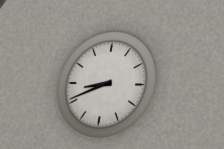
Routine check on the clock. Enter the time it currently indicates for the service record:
8:41
